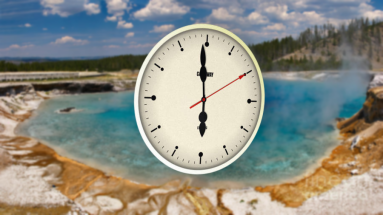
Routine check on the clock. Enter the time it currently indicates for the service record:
5:59:10
